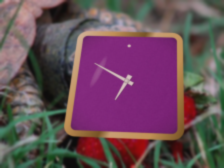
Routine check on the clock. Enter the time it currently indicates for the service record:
6:50
